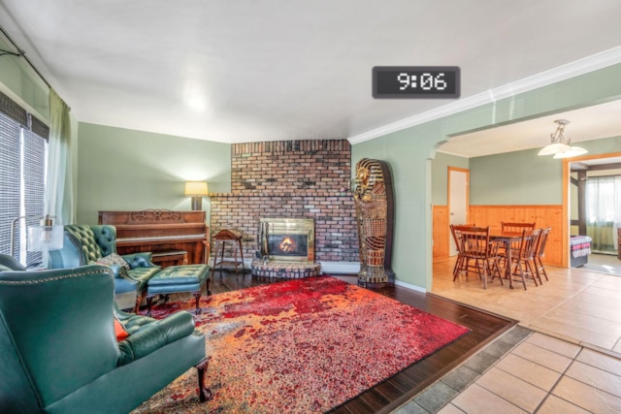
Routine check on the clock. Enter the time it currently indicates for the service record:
9:06
